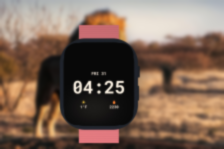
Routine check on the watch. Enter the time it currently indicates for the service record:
4:25
